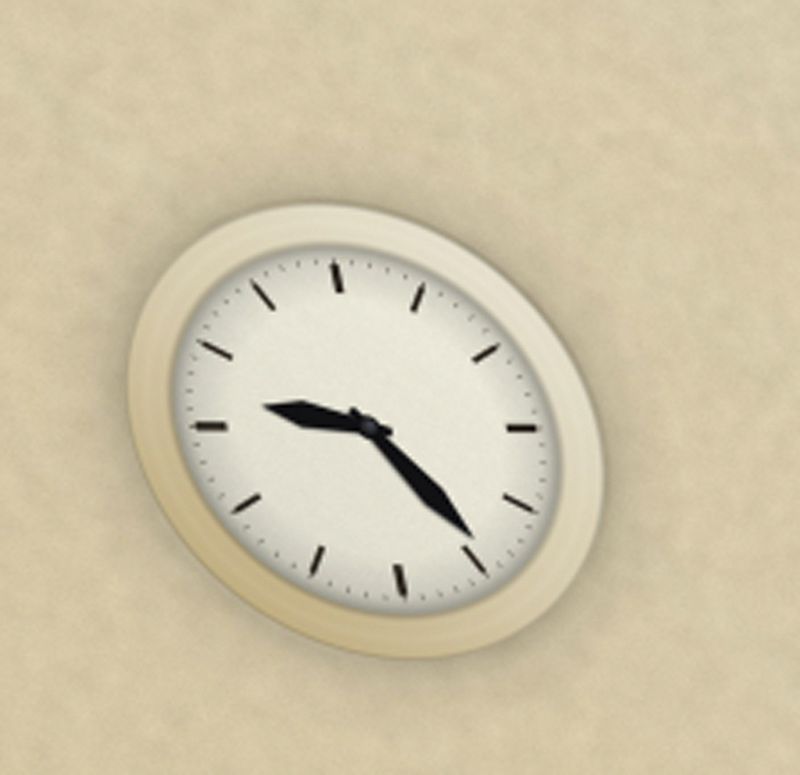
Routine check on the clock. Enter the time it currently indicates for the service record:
9:24
